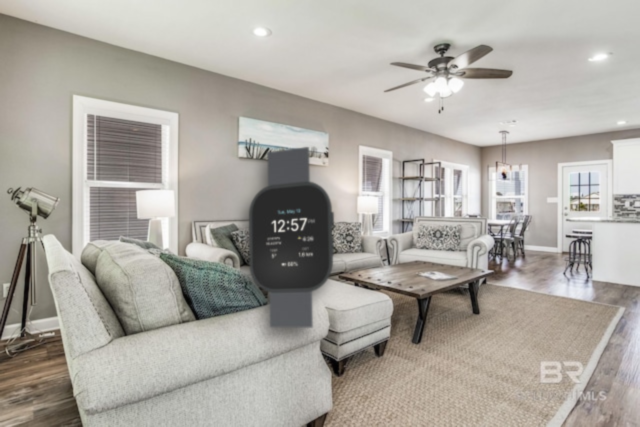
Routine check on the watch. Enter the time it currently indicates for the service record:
12:57
